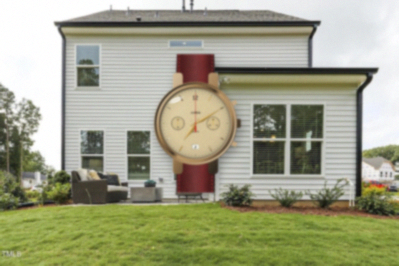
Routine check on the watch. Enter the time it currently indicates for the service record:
7:10
